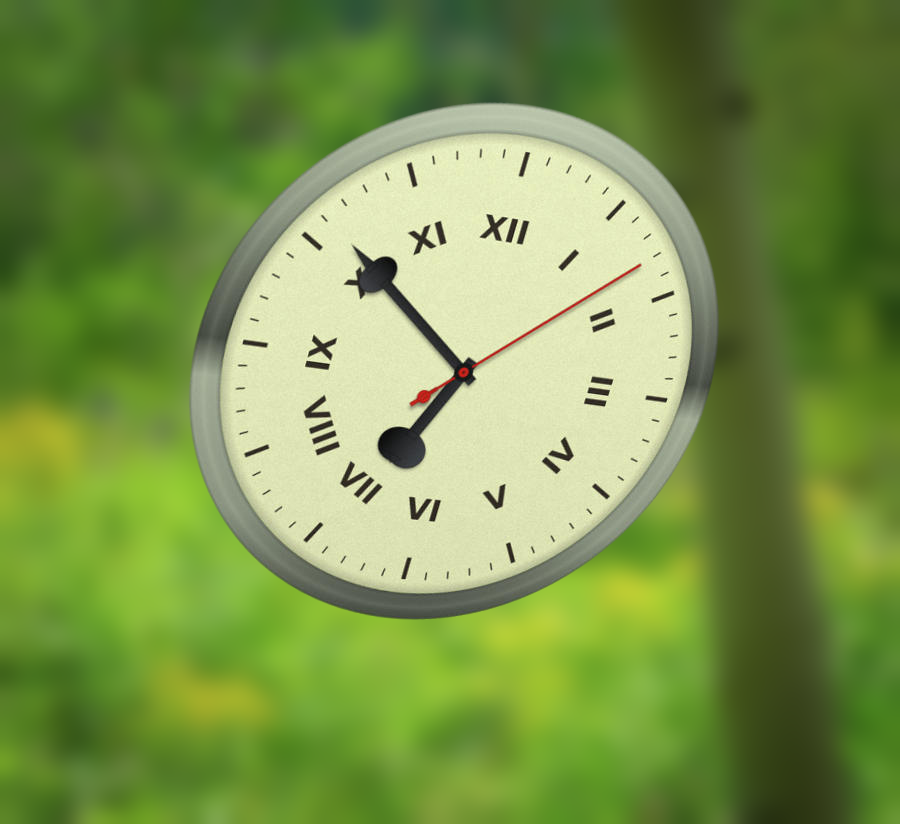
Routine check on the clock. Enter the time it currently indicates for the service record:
6:51:08
